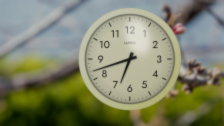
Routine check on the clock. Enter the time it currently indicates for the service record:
6:42
